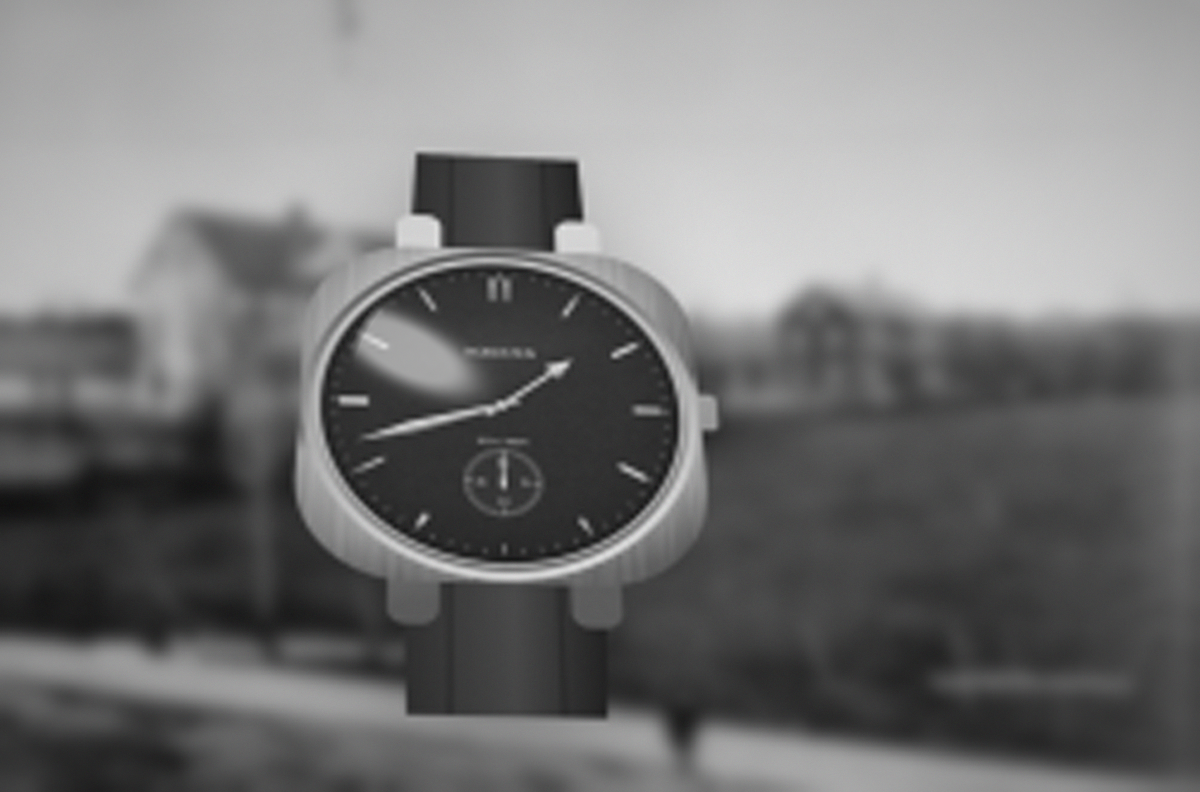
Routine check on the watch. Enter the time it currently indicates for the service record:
1:42
